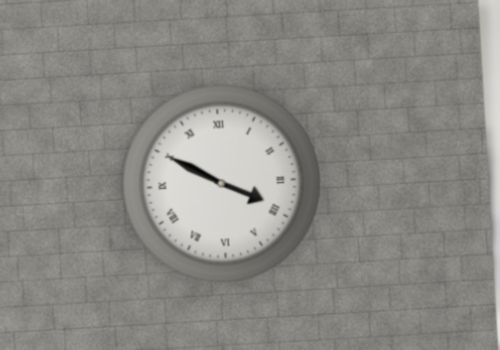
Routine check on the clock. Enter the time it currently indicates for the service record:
3:50
